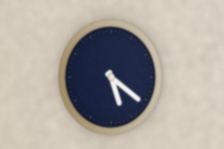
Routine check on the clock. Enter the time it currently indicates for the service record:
5:21
